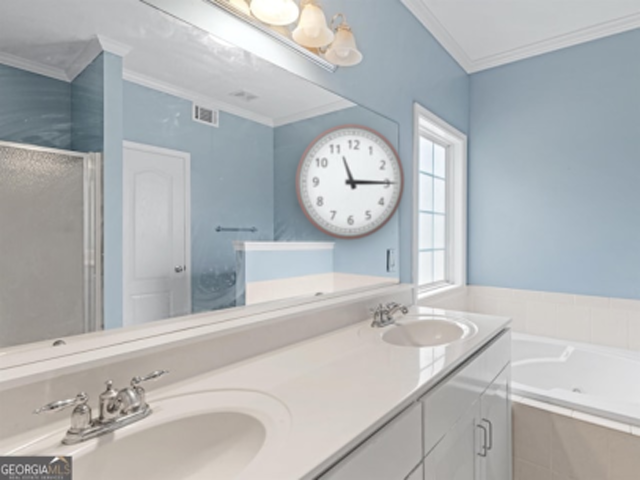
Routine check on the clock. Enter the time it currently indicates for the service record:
11:15
